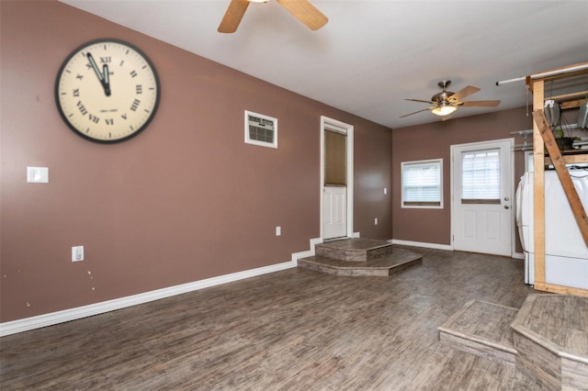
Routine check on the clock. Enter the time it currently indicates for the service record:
11:56
